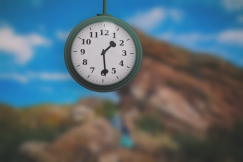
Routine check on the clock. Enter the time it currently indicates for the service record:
1:29
